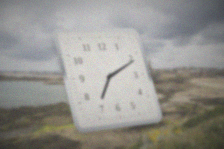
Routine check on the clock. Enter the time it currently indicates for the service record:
7:11
